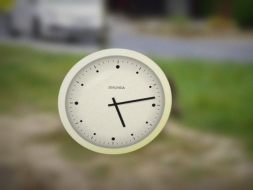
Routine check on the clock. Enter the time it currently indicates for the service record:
5:13
